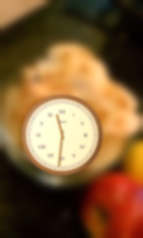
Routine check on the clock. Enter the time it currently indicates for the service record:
11:31
